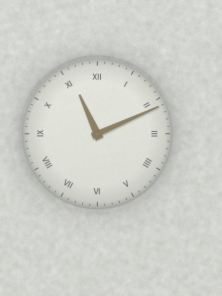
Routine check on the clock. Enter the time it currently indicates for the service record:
11:11
